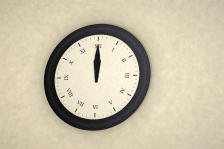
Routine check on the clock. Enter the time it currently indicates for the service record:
12:00
